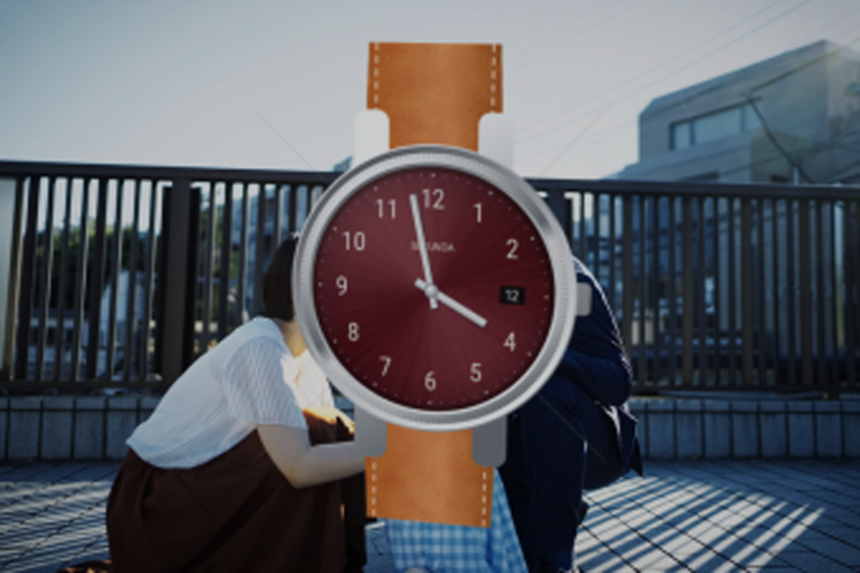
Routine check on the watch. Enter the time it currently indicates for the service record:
3:58
